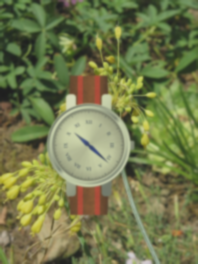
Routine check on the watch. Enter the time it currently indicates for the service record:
10:22
